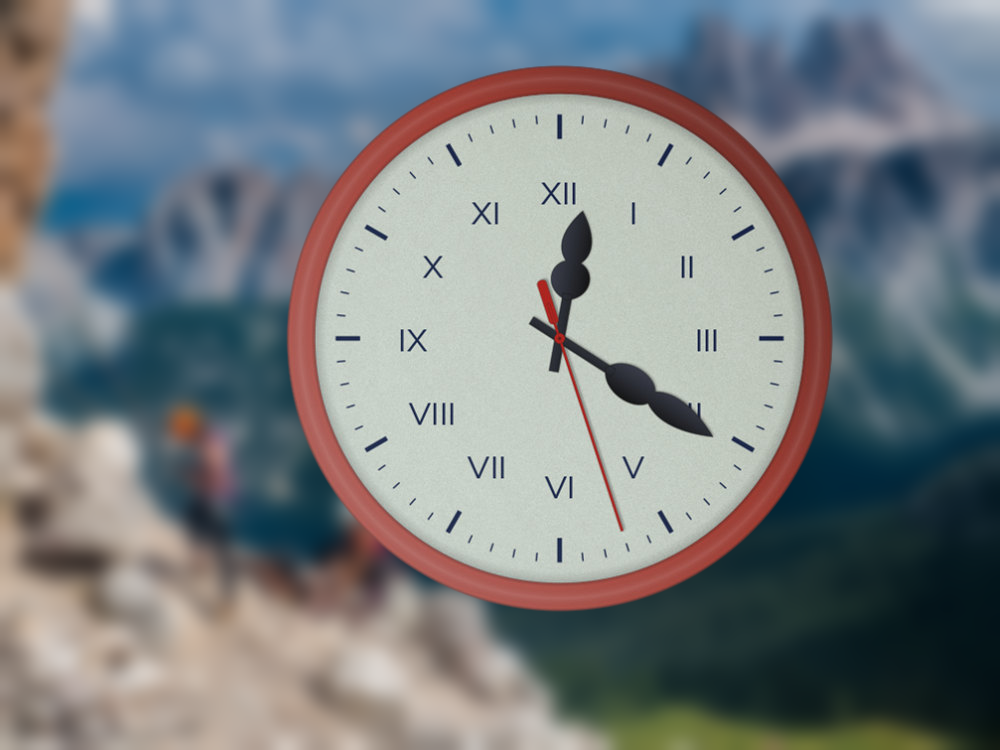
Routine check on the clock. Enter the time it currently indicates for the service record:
12:20:27
